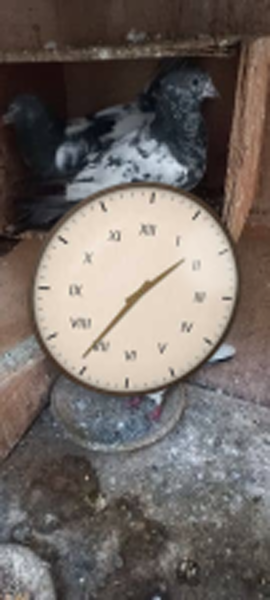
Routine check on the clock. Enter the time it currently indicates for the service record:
1:36
